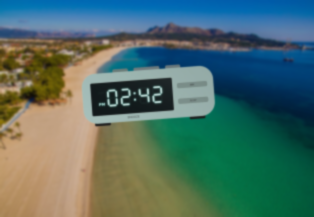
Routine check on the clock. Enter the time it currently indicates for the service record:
2:42
